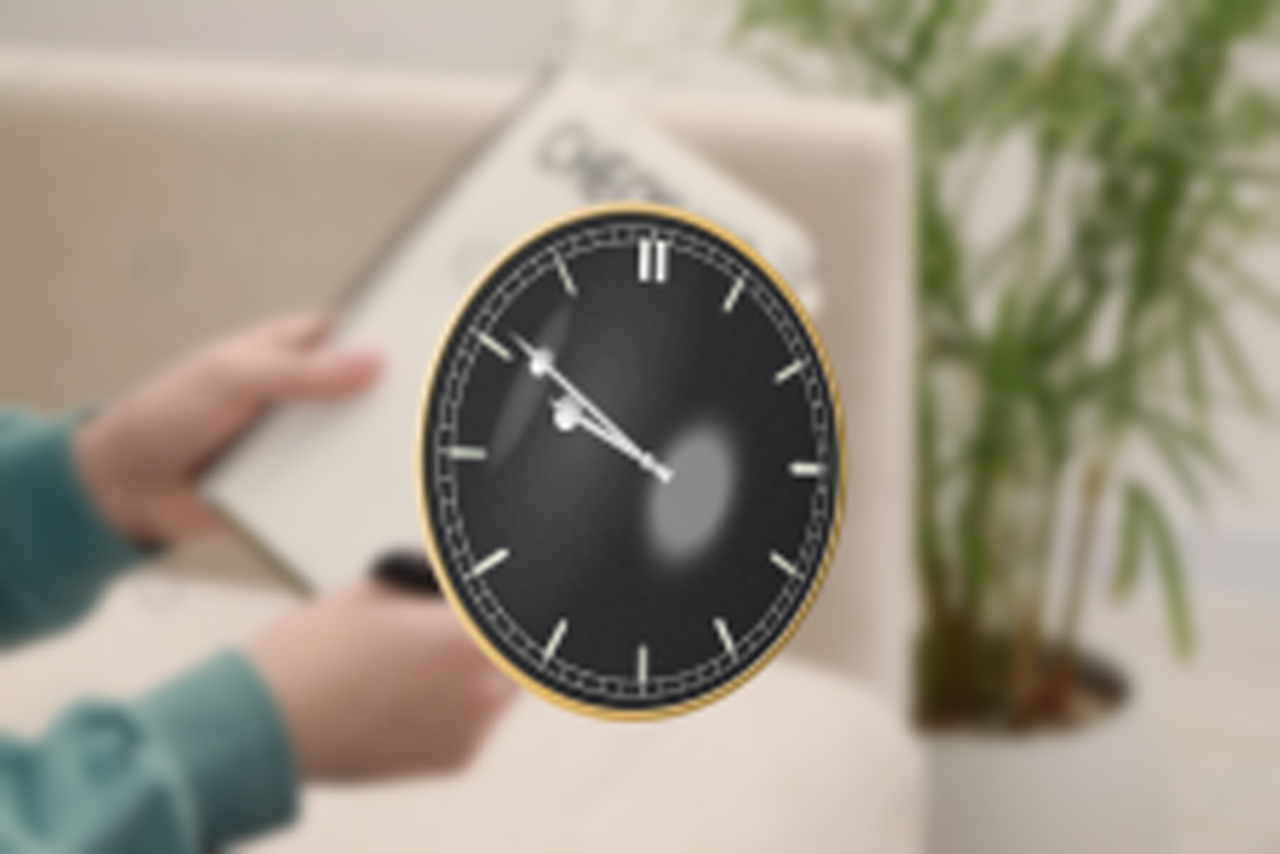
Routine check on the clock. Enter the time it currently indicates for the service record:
9:51
